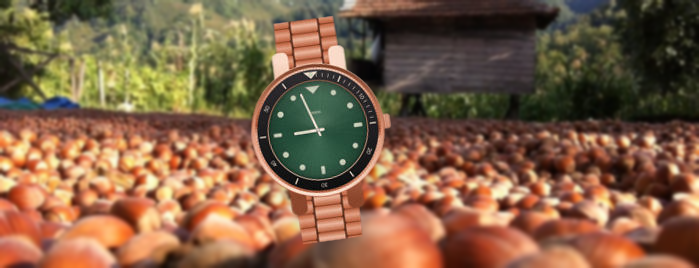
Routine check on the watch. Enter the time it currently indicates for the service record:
8:57
